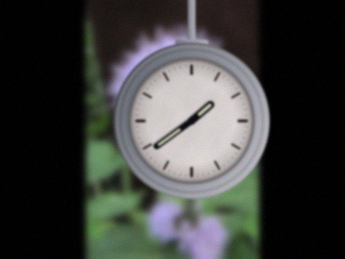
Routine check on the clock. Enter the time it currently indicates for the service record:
1:39
